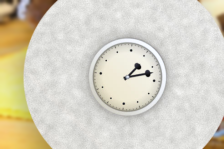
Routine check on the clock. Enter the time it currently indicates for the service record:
1:12
